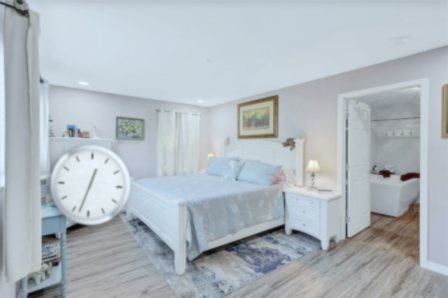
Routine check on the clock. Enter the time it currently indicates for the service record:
12:33
